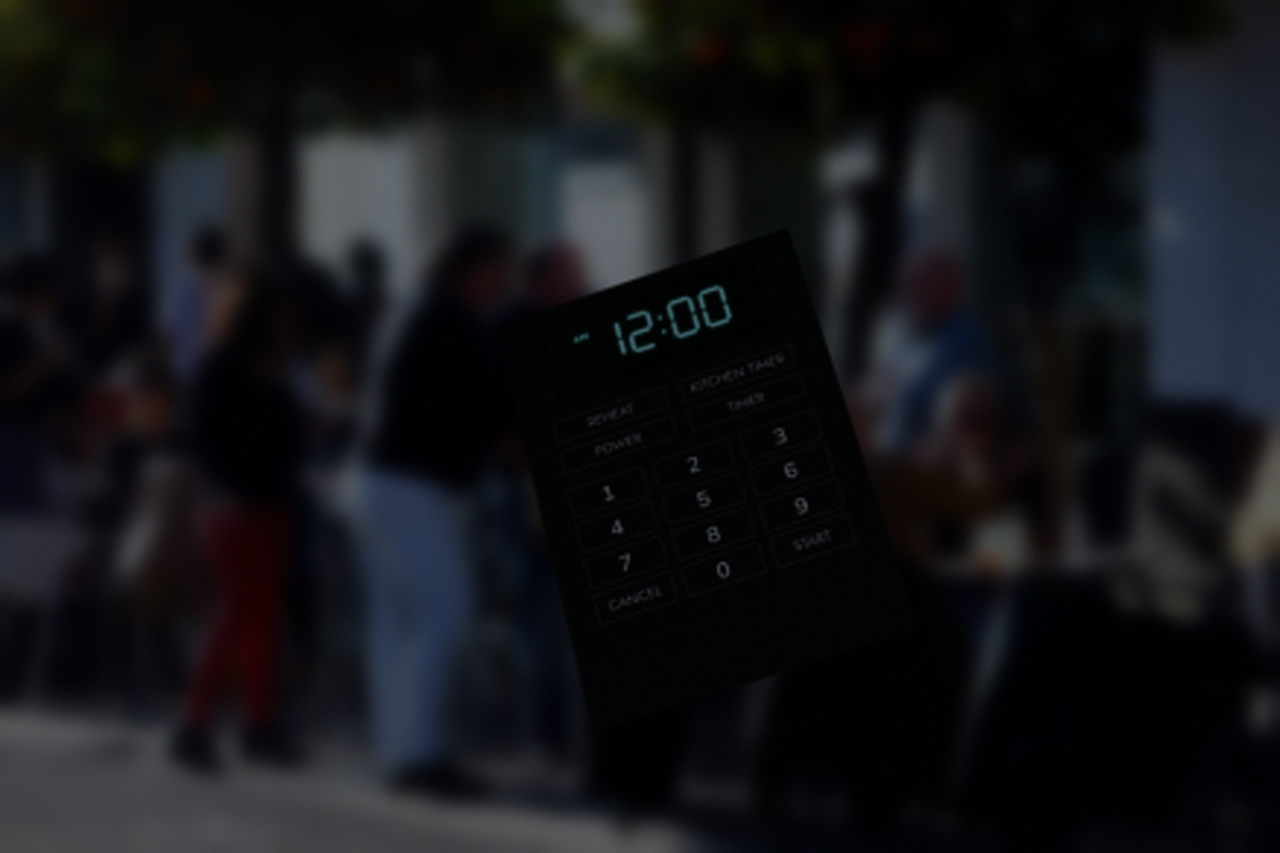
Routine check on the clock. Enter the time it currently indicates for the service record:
12:00
